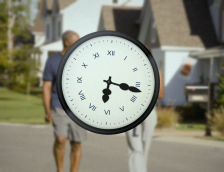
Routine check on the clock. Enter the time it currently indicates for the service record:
6:17
